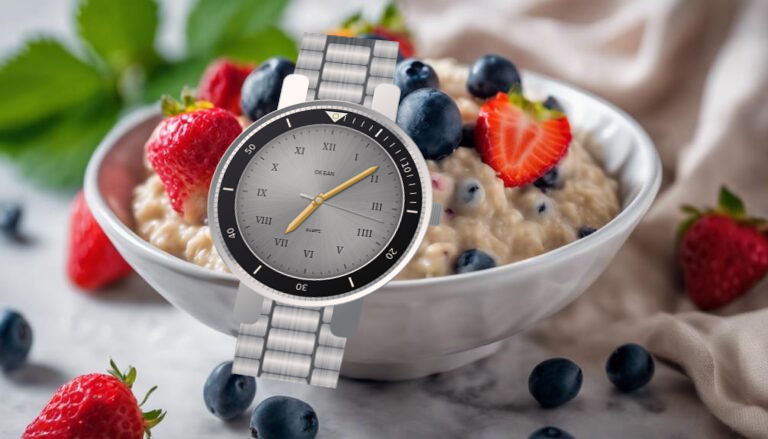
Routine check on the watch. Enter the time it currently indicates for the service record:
7:08:17
